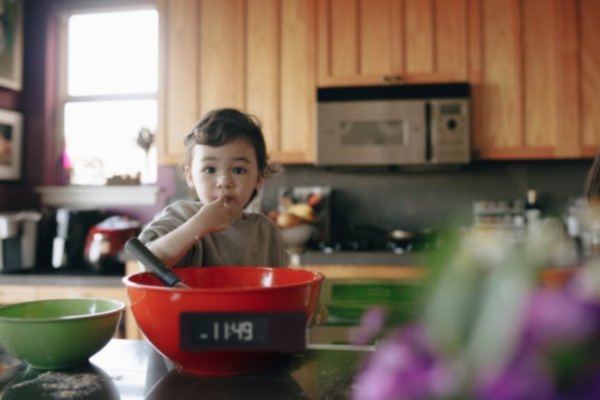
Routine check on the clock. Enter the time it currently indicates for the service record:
11:49
